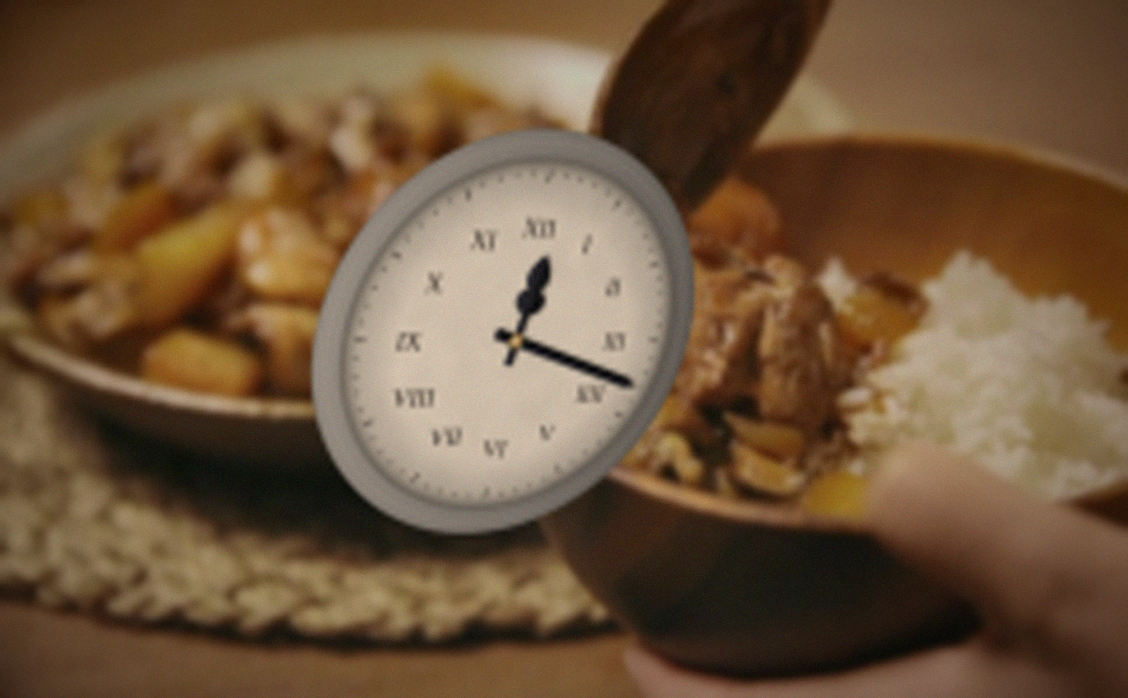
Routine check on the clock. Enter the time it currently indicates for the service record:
12:18
